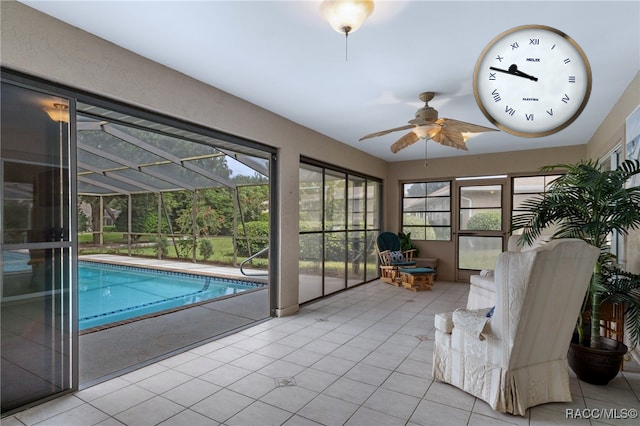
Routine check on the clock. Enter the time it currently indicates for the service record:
9:47
